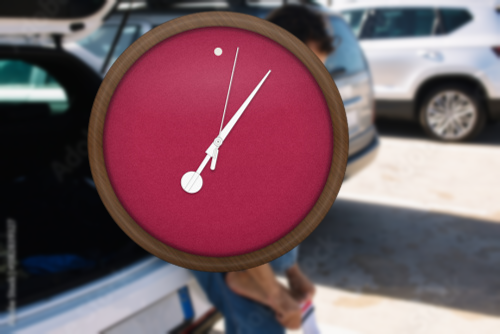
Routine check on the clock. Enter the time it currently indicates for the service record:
7:06:02
